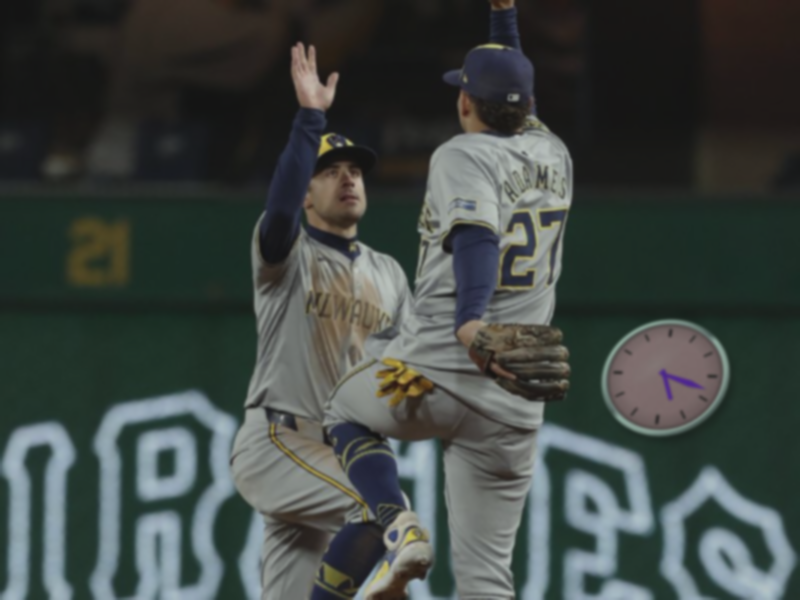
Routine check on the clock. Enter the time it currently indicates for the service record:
5:18
